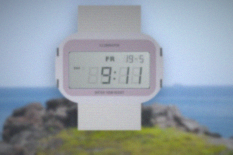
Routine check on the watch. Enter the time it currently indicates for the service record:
9:11
